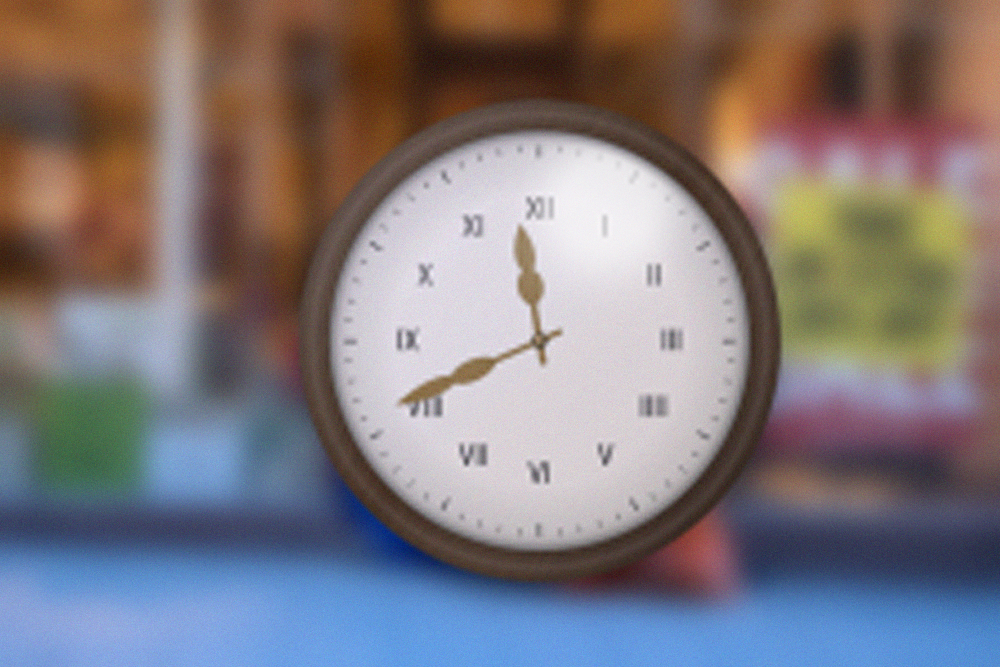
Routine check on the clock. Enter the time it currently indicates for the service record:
11:41
